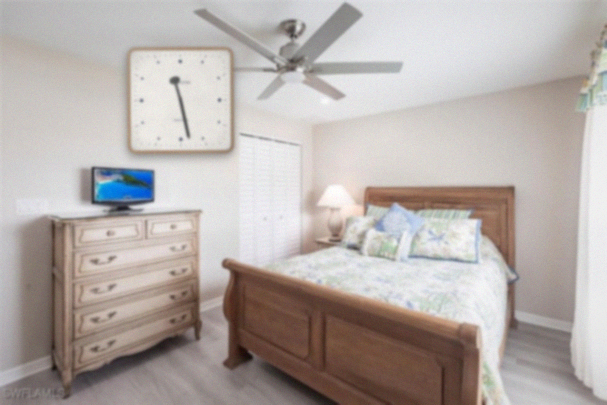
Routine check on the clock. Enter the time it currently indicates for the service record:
11:28
